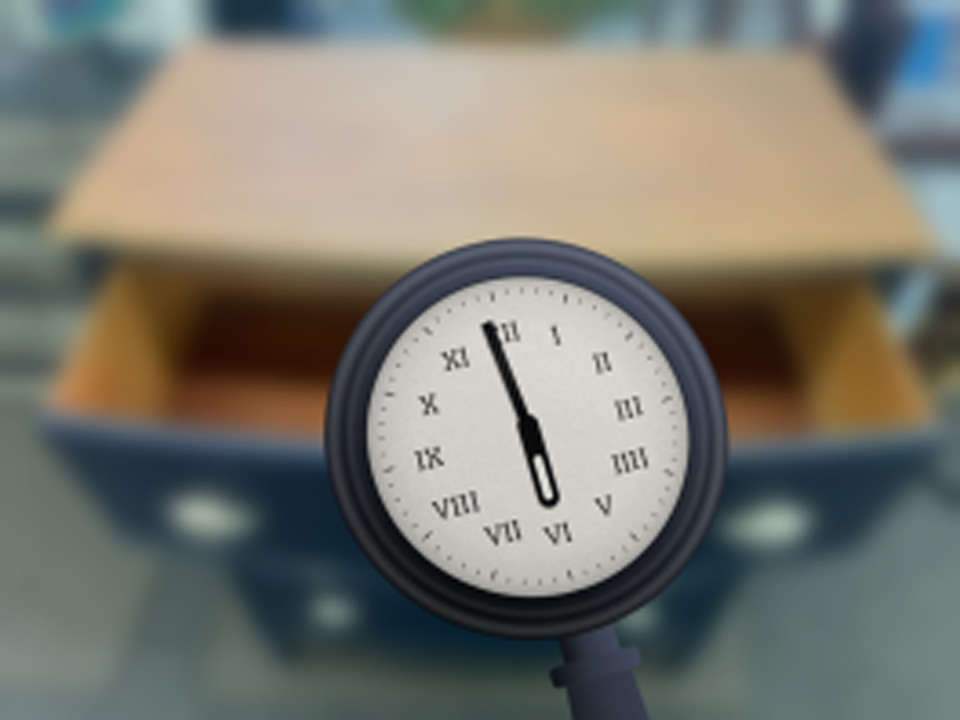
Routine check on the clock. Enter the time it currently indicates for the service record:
5:59
